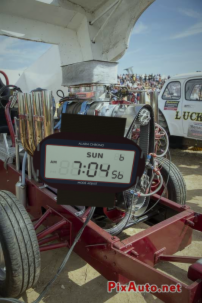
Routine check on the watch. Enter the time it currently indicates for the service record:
7:04:56
